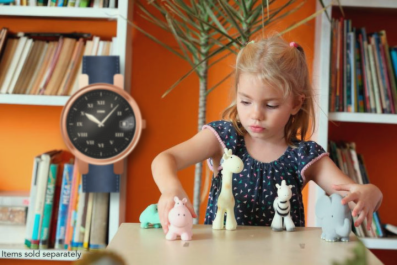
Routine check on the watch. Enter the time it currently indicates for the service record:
10:07
